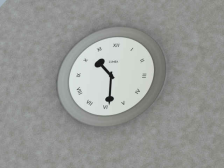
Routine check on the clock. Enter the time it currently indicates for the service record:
10:29
